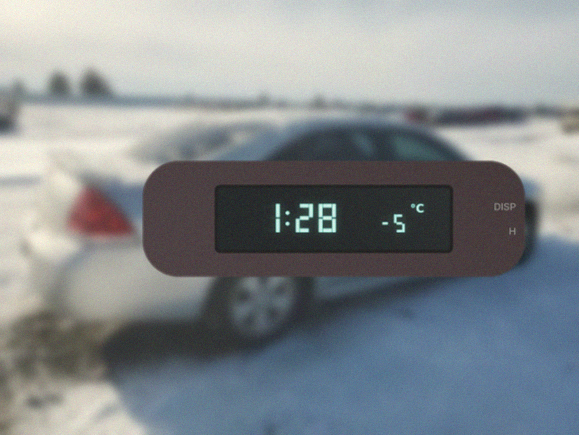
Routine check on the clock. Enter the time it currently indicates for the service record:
1:28
